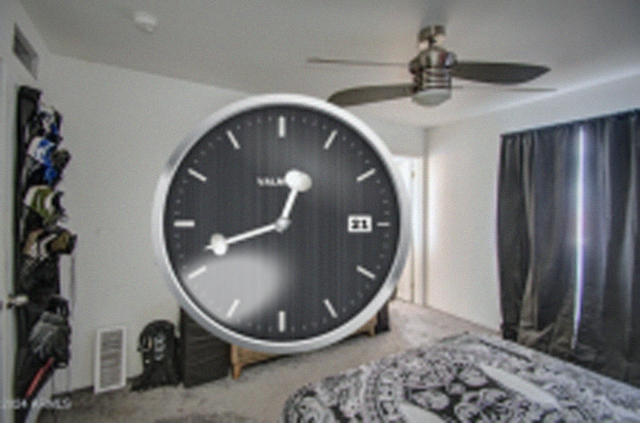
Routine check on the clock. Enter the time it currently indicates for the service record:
12:42
